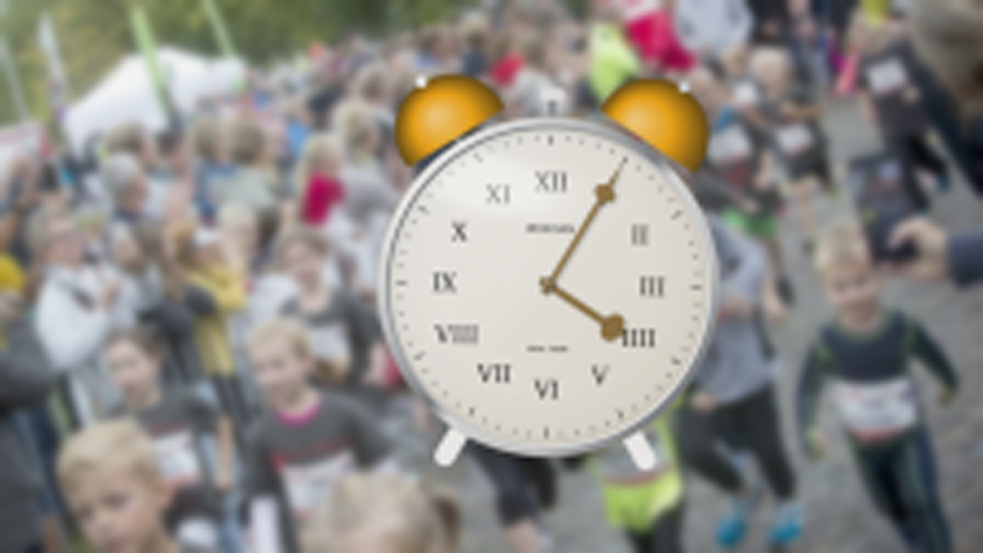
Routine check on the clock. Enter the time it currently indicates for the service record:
4:05
